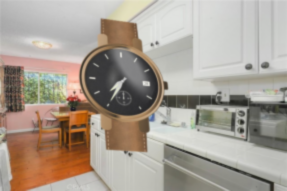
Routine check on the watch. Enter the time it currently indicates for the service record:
7:35
